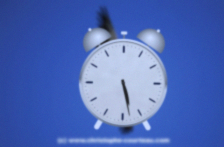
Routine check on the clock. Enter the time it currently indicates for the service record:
5:28
